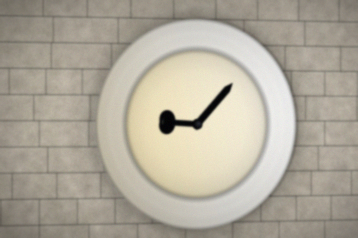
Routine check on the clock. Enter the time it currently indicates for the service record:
9:07
